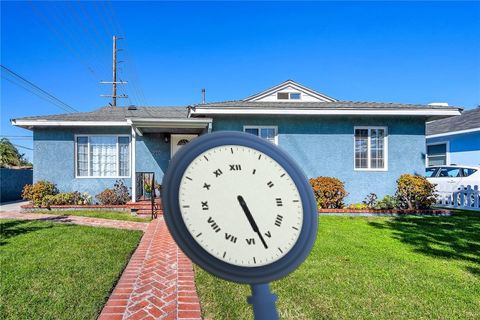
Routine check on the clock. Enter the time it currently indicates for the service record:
5:27
